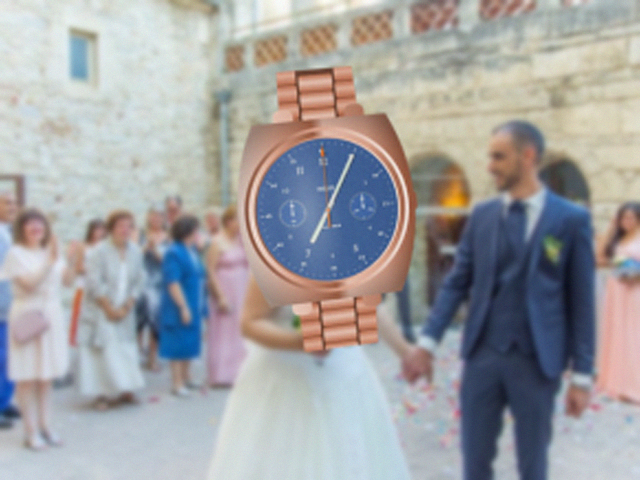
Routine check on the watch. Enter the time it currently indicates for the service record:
7:05
